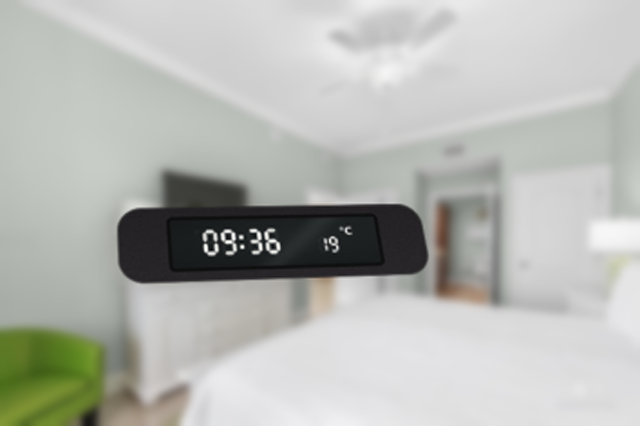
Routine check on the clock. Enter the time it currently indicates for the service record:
9:36
